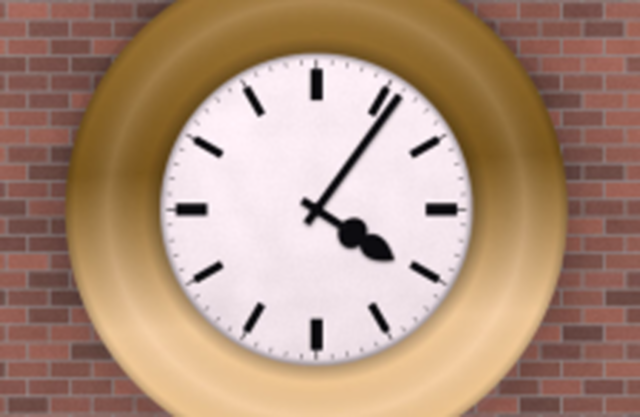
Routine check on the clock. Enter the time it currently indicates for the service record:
4:06
